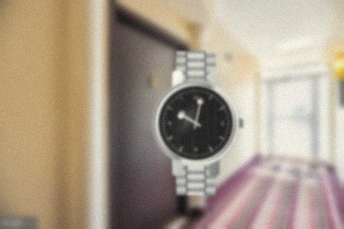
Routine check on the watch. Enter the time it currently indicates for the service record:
10:02
